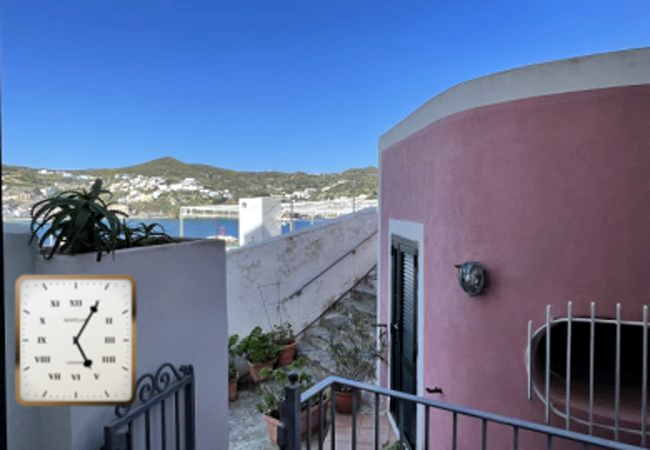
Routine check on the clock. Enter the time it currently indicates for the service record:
5:05
